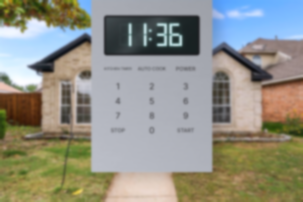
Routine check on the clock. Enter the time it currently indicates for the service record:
11:36
